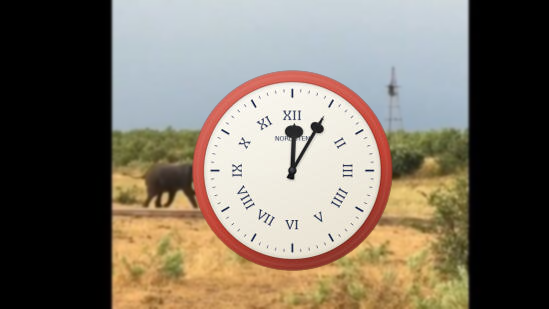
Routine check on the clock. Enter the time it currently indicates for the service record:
12:05
